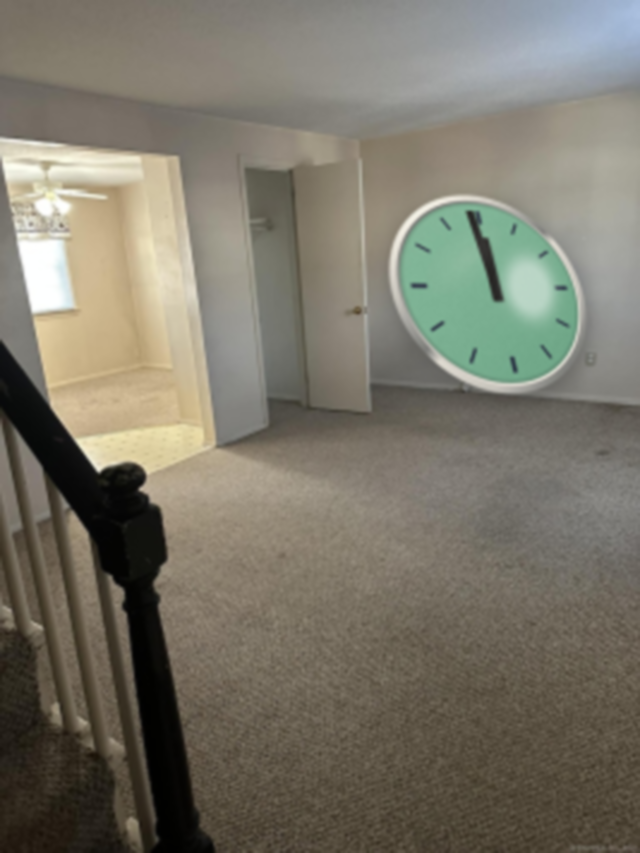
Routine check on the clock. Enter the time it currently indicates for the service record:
11:59
